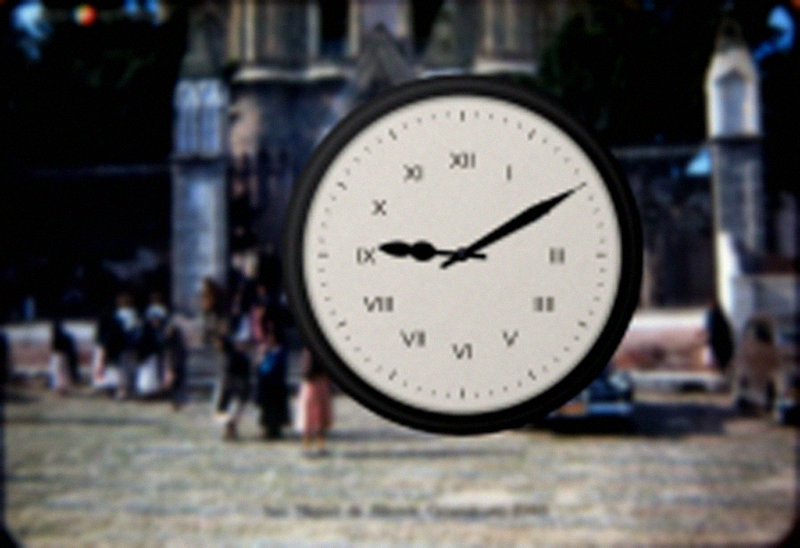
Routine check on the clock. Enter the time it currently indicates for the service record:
9:10
